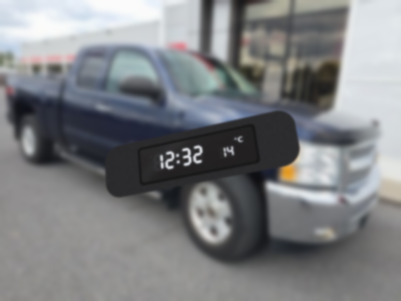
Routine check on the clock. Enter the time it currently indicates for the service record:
12:32
